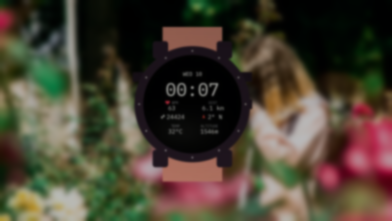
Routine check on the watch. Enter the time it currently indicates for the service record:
0:07
